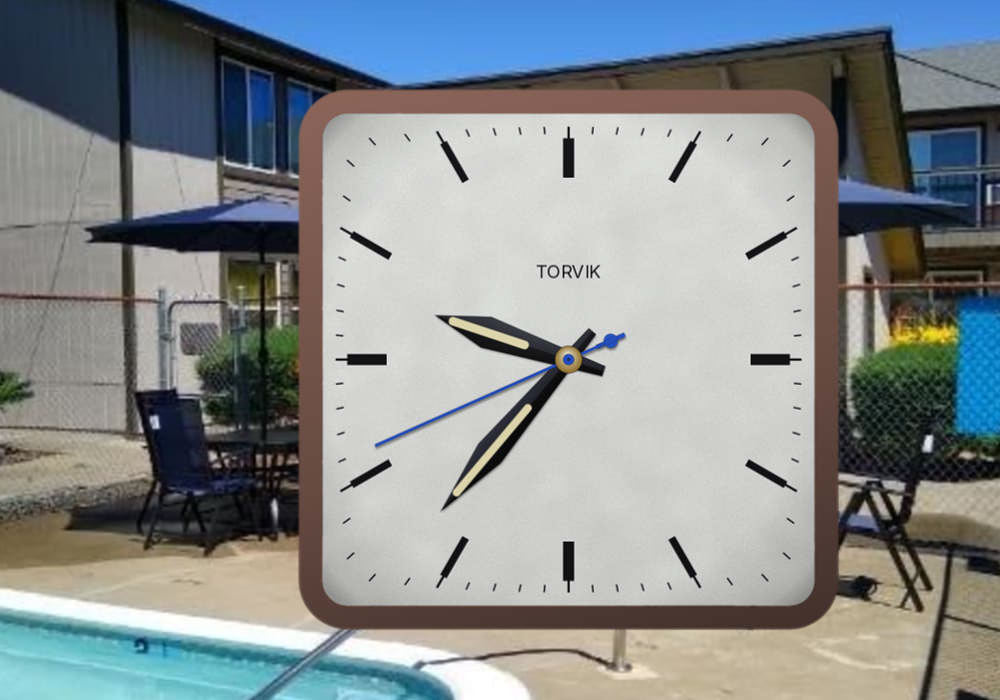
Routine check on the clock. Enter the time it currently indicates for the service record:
9:36:41
